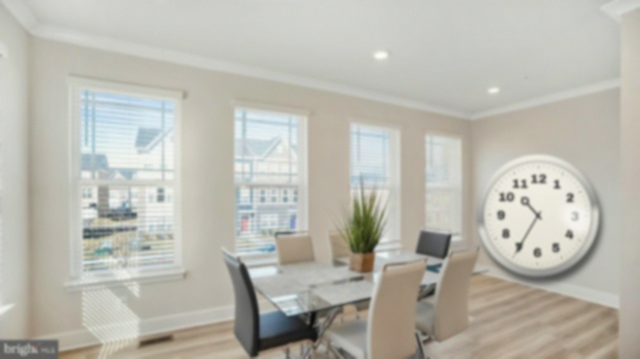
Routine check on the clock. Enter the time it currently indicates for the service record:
10:35
